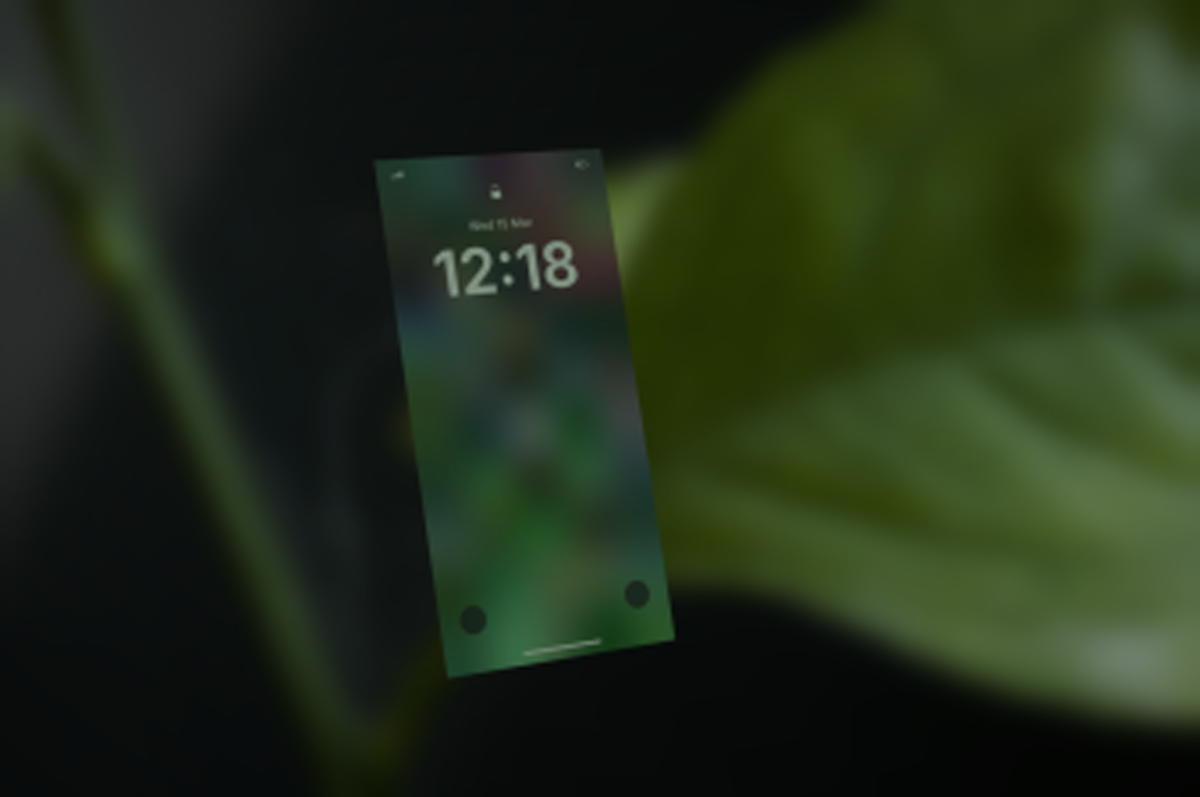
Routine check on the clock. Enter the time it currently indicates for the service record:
12:18
